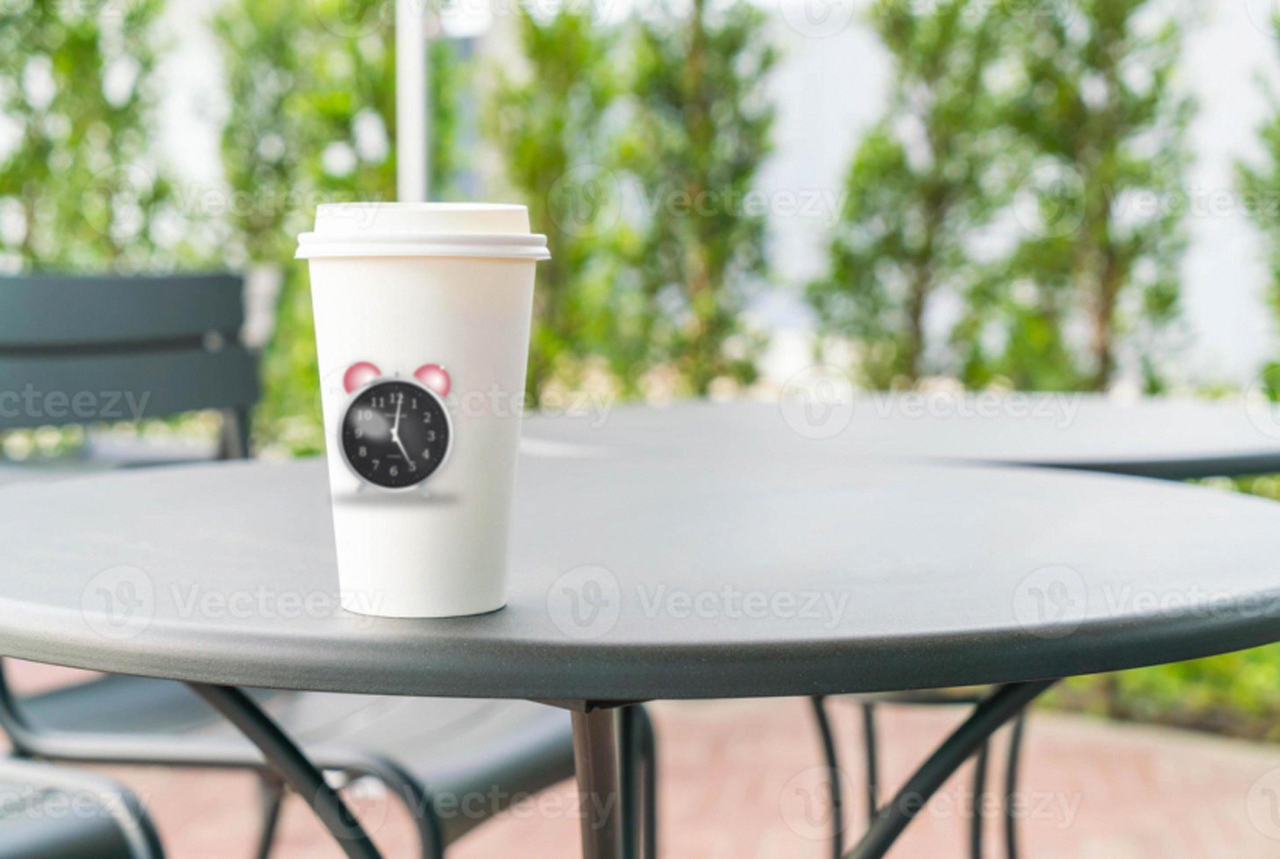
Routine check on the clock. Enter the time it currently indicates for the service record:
5:01
